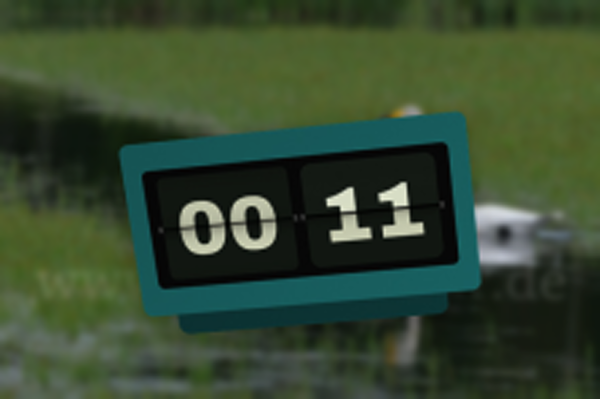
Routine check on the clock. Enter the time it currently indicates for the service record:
0:11
